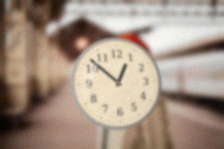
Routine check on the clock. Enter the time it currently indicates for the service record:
12:52
